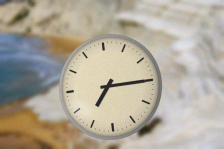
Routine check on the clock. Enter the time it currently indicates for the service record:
7:15
